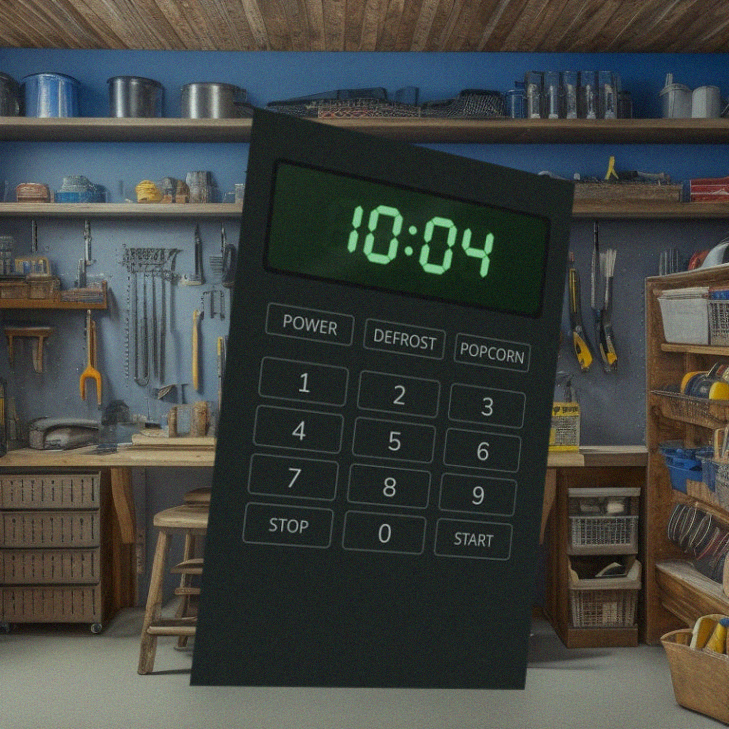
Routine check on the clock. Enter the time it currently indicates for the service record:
10:04
